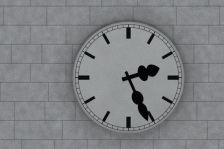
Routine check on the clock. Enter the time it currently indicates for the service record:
2:26
